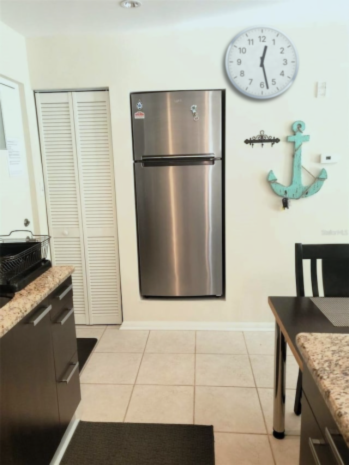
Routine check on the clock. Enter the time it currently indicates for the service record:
12:28
